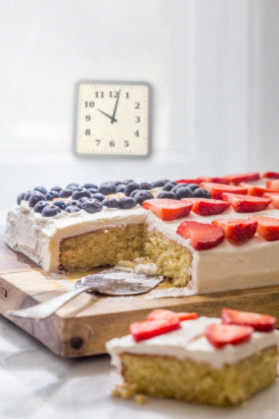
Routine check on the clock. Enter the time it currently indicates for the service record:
10:02
